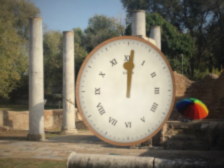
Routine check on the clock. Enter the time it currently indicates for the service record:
12:01
